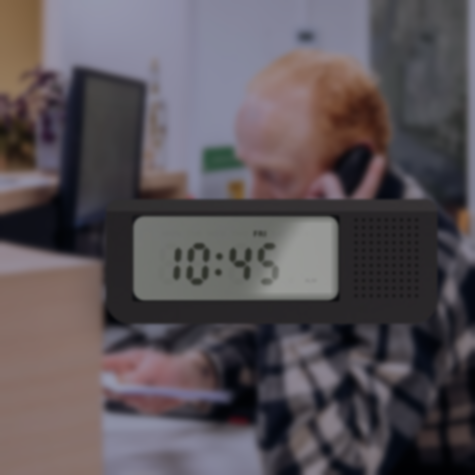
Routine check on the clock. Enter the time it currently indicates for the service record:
10:45
